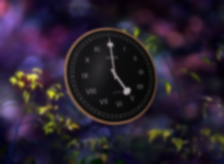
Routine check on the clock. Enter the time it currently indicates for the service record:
5:00
